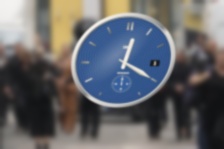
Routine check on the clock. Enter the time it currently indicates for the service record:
12:20
